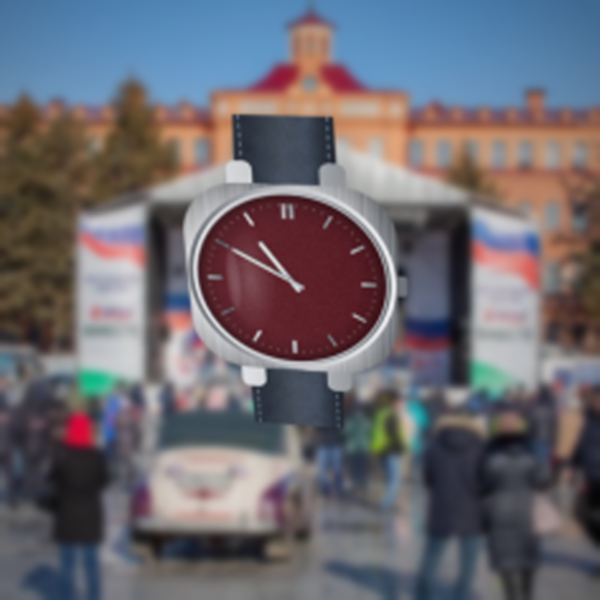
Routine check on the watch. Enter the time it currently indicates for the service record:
10:50
